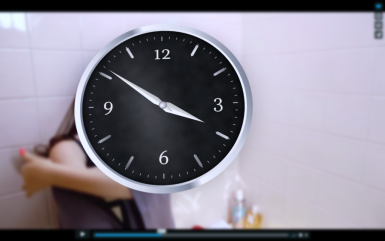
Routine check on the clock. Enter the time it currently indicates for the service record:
3:51
